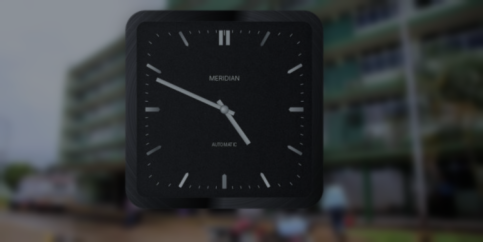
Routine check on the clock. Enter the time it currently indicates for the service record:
4:49
